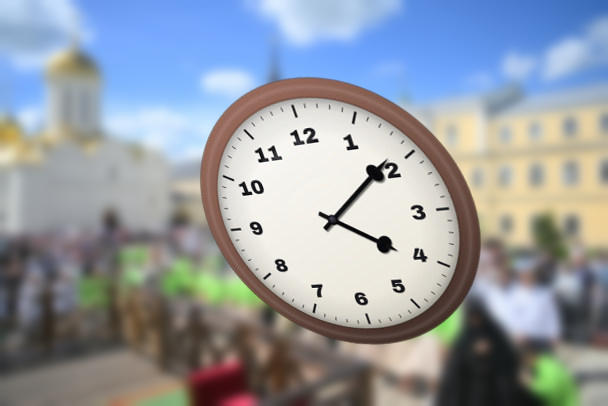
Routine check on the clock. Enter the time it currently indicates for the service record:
4:09
